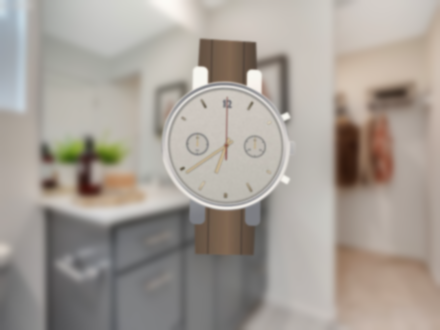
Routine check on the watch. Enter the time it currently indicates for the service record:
6:39
